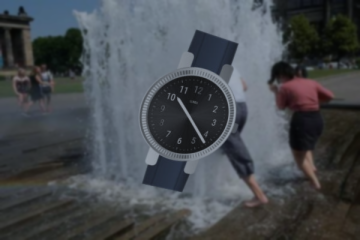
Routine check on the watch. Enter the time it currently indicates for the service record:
10:22
